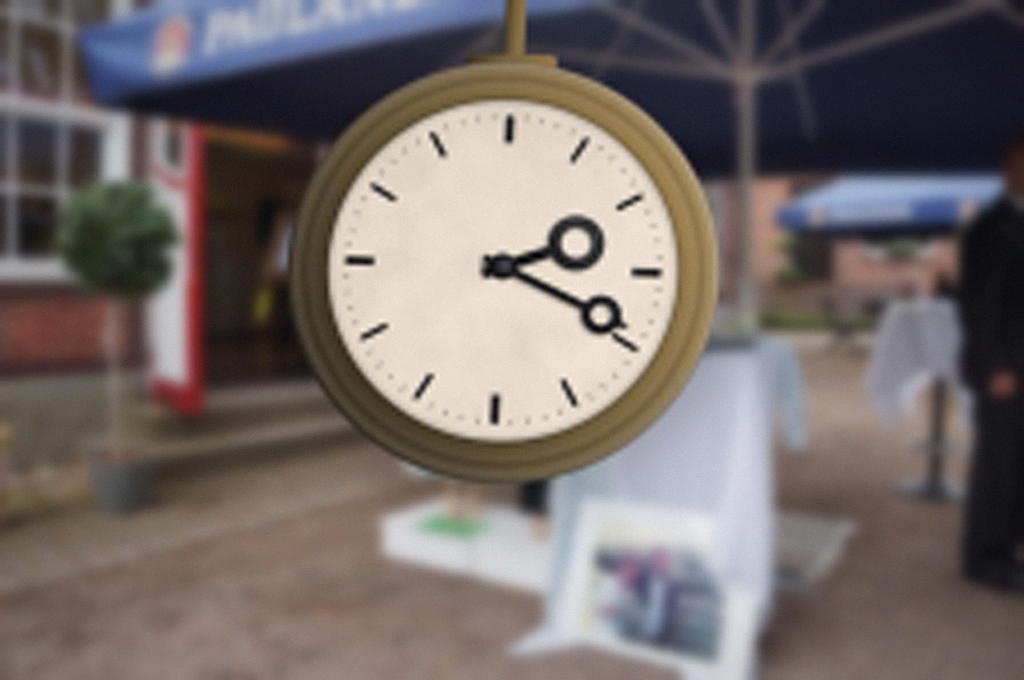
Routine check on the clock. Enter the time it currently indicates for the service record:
2:19
